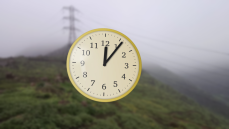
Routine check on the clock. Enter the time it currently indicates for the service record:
12:06
